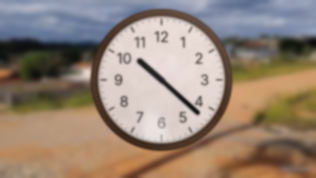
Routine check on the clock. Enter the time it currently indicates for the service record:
10:22
